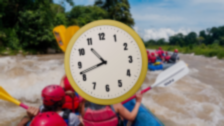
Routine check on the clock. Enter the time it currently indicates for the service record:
10:42
